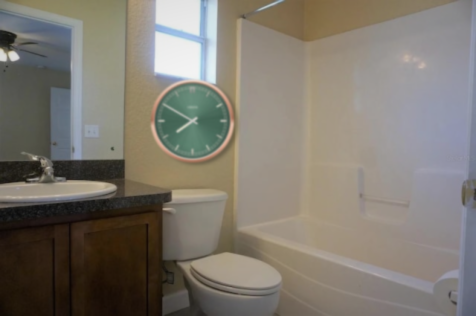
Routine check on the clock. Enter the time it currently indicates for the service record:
7:50
